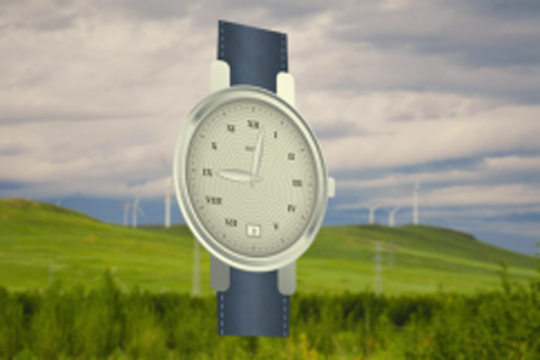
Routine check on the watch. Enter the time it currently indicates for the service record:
9:02
